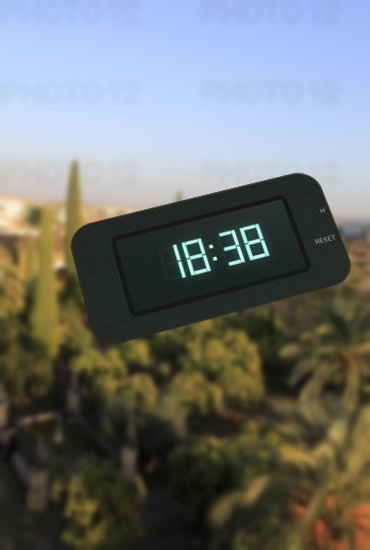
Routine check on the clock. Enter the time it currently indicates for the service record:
18:38
